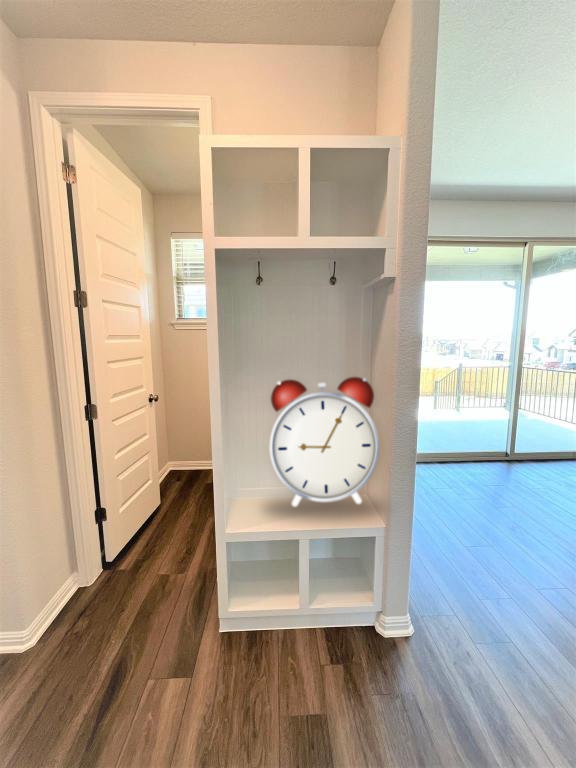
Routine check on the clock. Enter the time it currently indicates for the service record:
9:05
